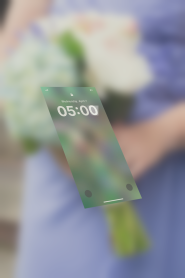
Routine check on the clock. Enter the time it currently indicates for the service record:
5:00
